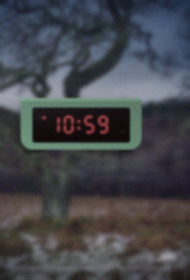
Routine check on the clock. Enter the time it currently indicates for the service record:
10:59
